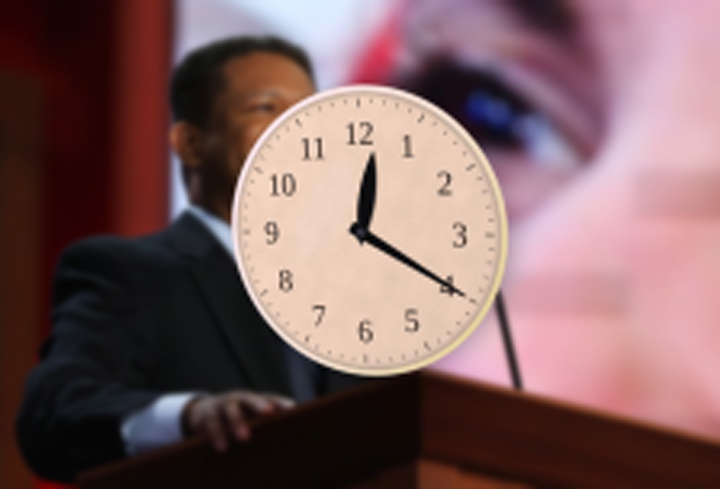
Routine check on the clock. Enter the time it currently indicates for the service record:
12:20
